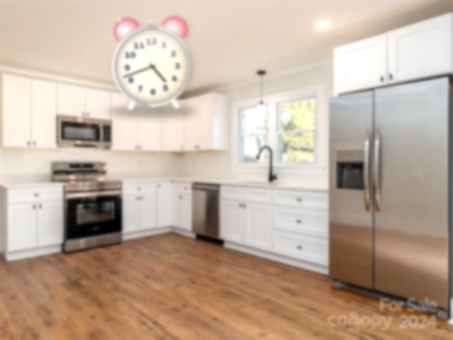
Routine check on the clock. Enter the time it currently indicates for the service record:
4:42
